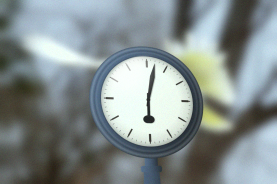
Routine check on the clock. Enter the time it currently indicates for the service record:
6:02
